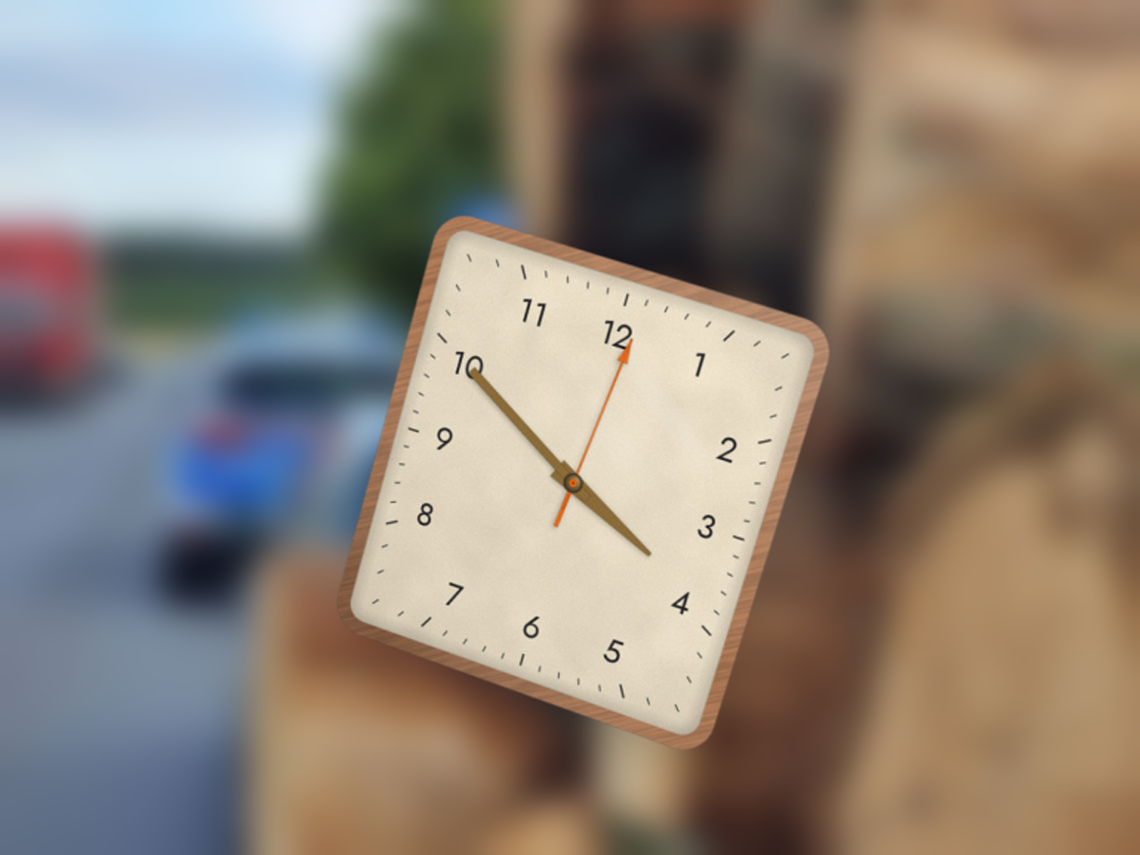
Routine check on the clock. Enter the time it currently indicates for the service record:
3:50:01
